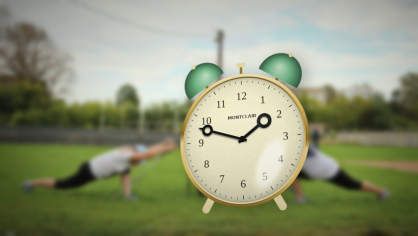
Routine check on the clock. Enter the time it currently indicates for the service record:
1:48
